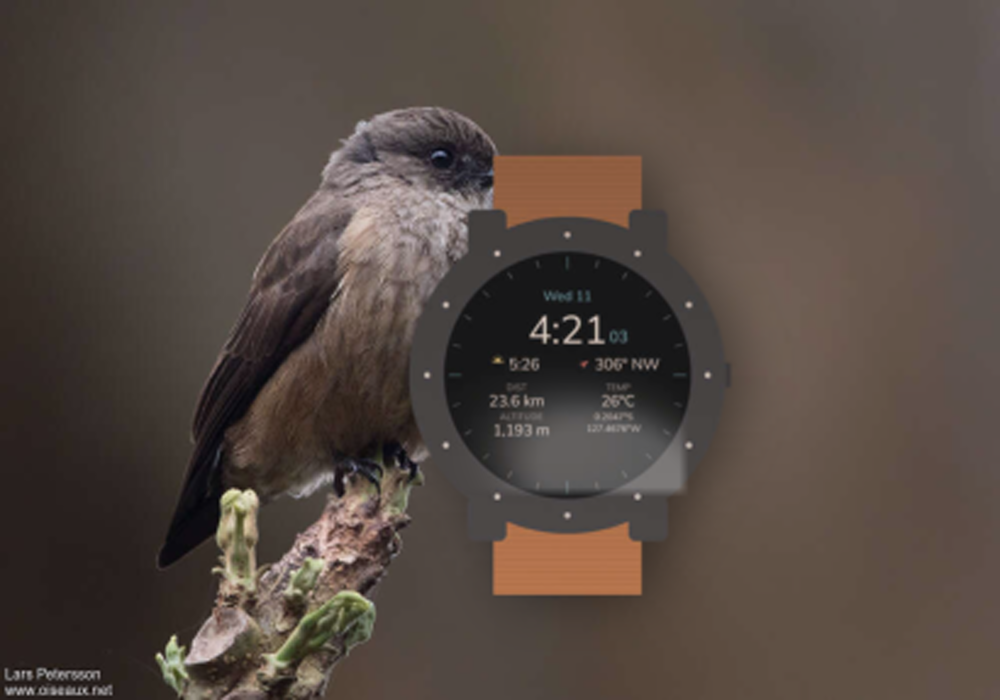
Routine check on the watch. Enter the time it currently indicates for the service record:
4:21
